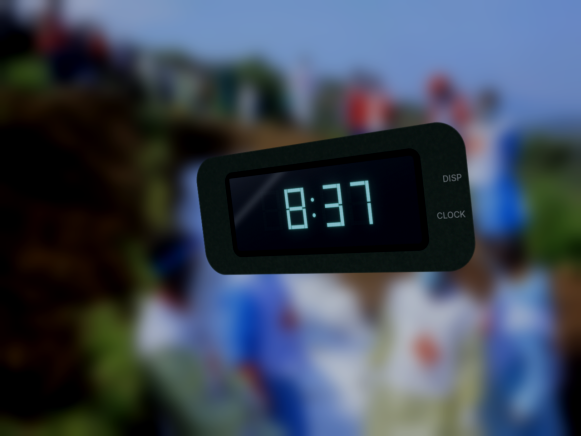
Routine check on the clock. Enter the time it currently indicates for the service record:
8:37
